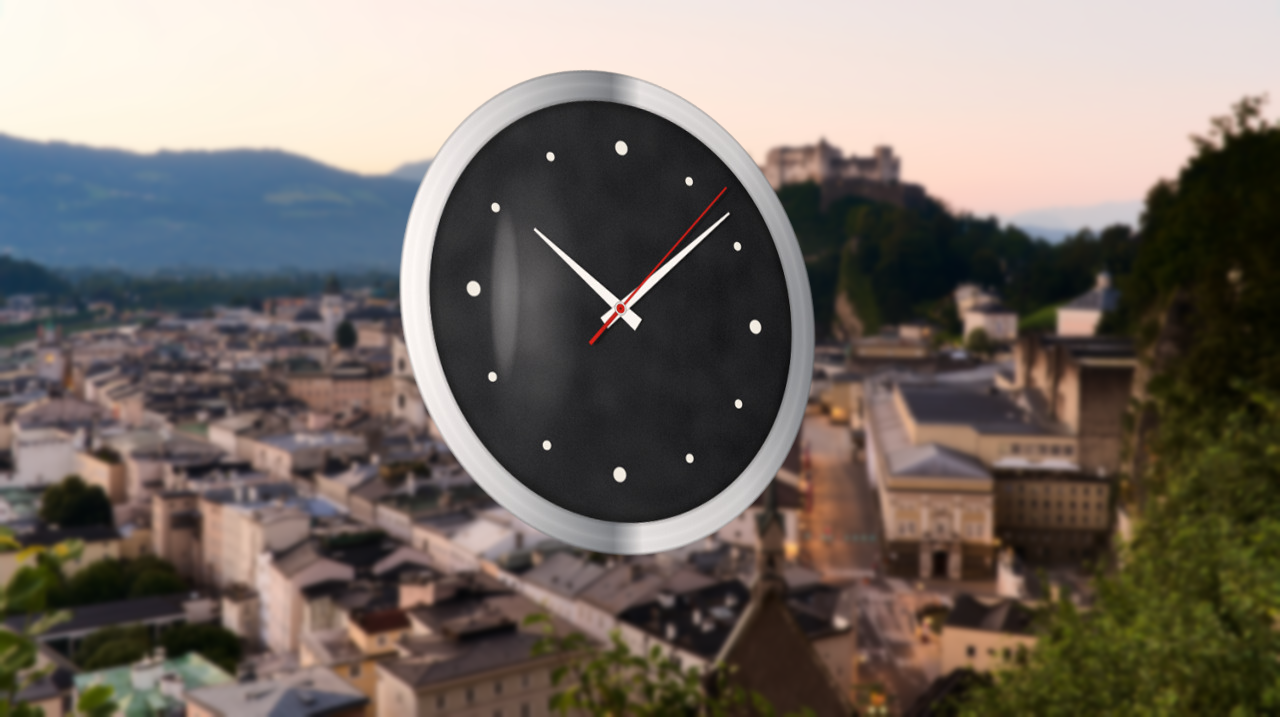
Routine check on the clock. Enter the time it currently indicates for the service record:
10:08:07
